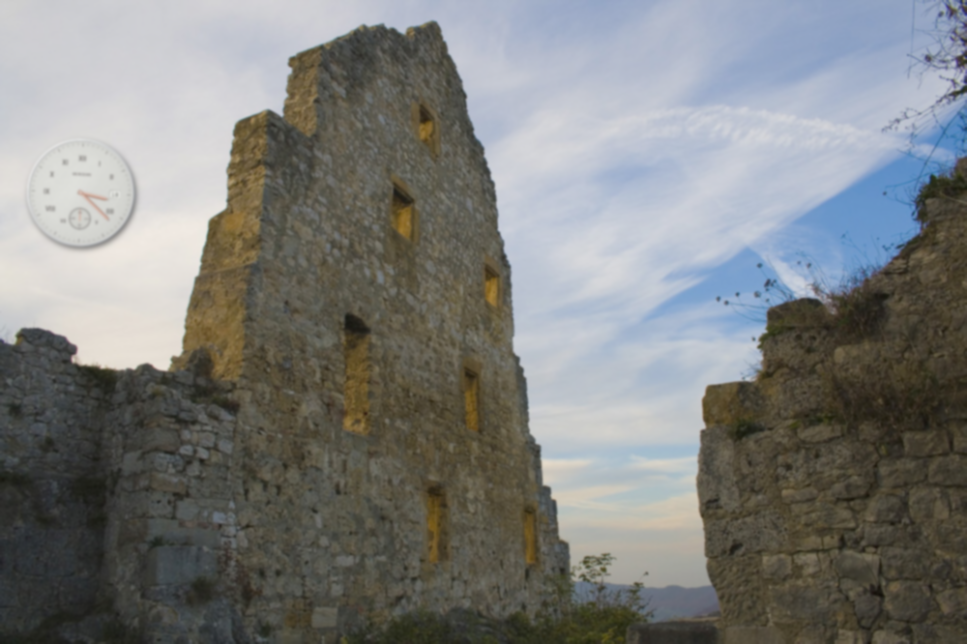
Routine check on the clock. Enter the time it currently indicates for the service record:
3:22
